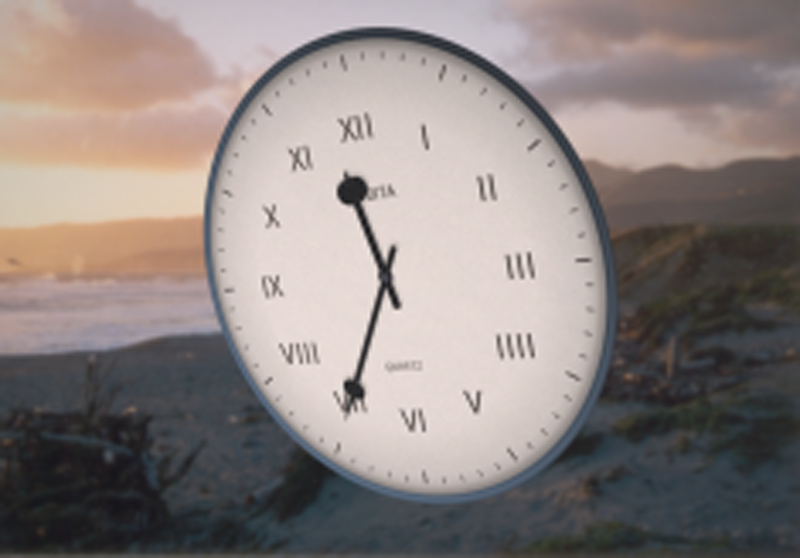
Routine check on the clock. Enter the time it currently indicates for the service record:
11:35
